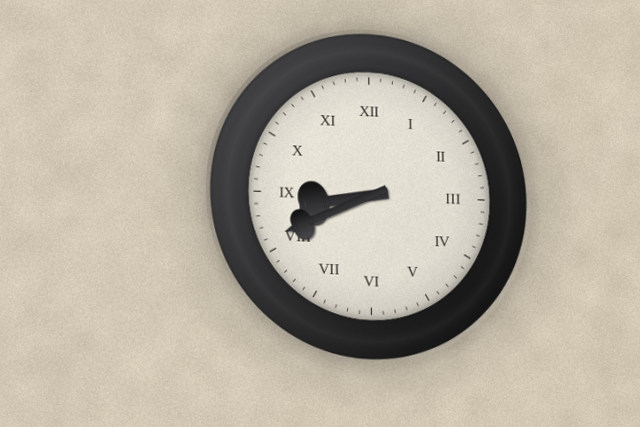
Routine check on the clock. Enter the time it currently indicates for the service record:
8:41
